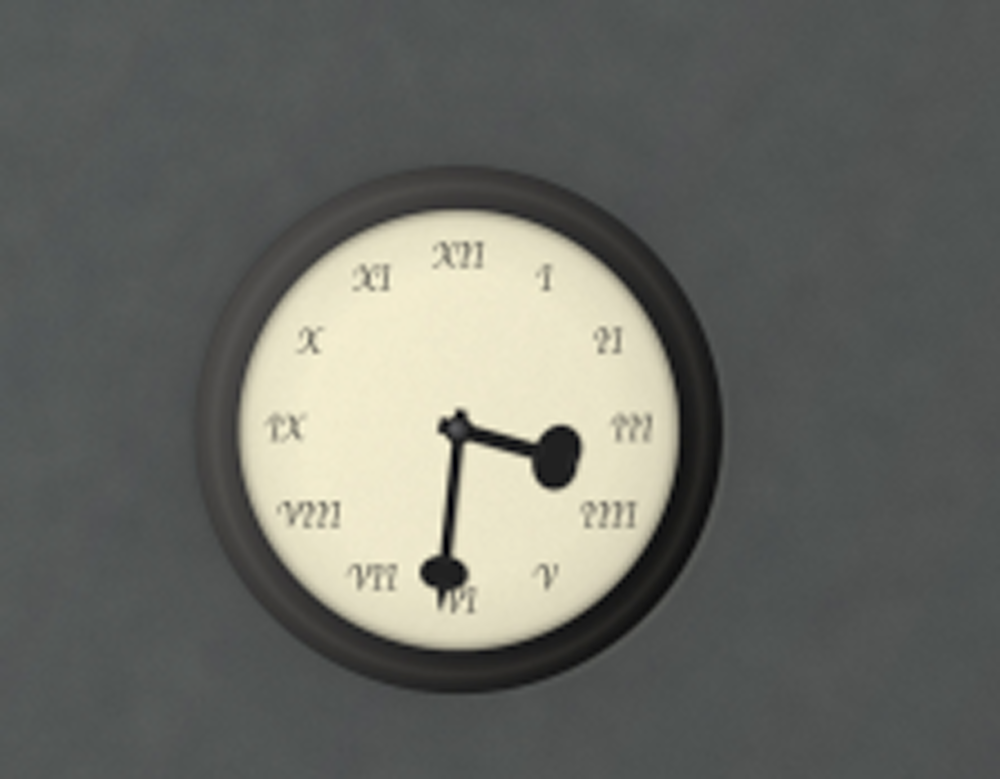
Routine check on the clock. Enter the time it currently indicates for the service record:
3:31
